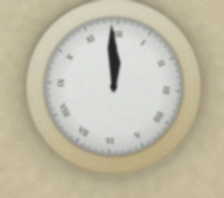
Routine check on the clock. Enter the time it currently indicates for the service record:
11:59
